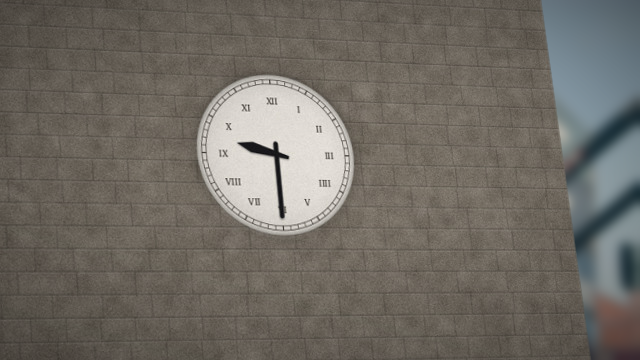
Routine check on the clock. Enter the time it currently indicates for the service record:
9:30
